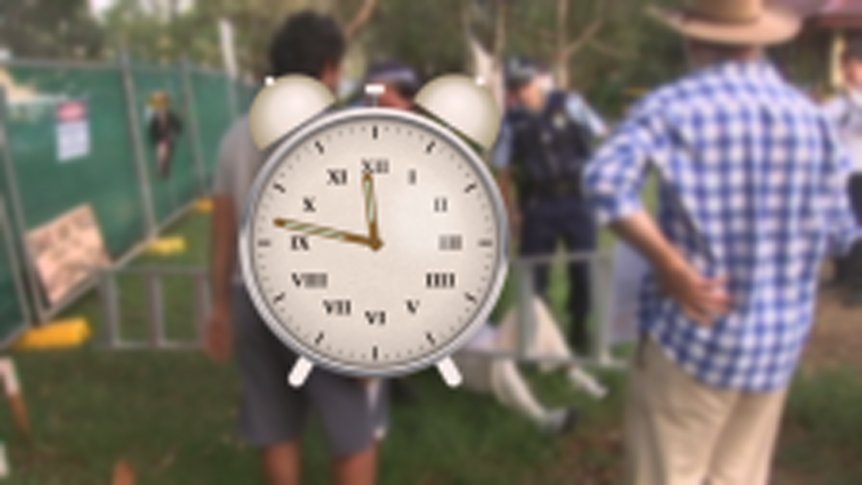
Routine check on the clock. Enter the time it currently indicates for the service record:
11:47
